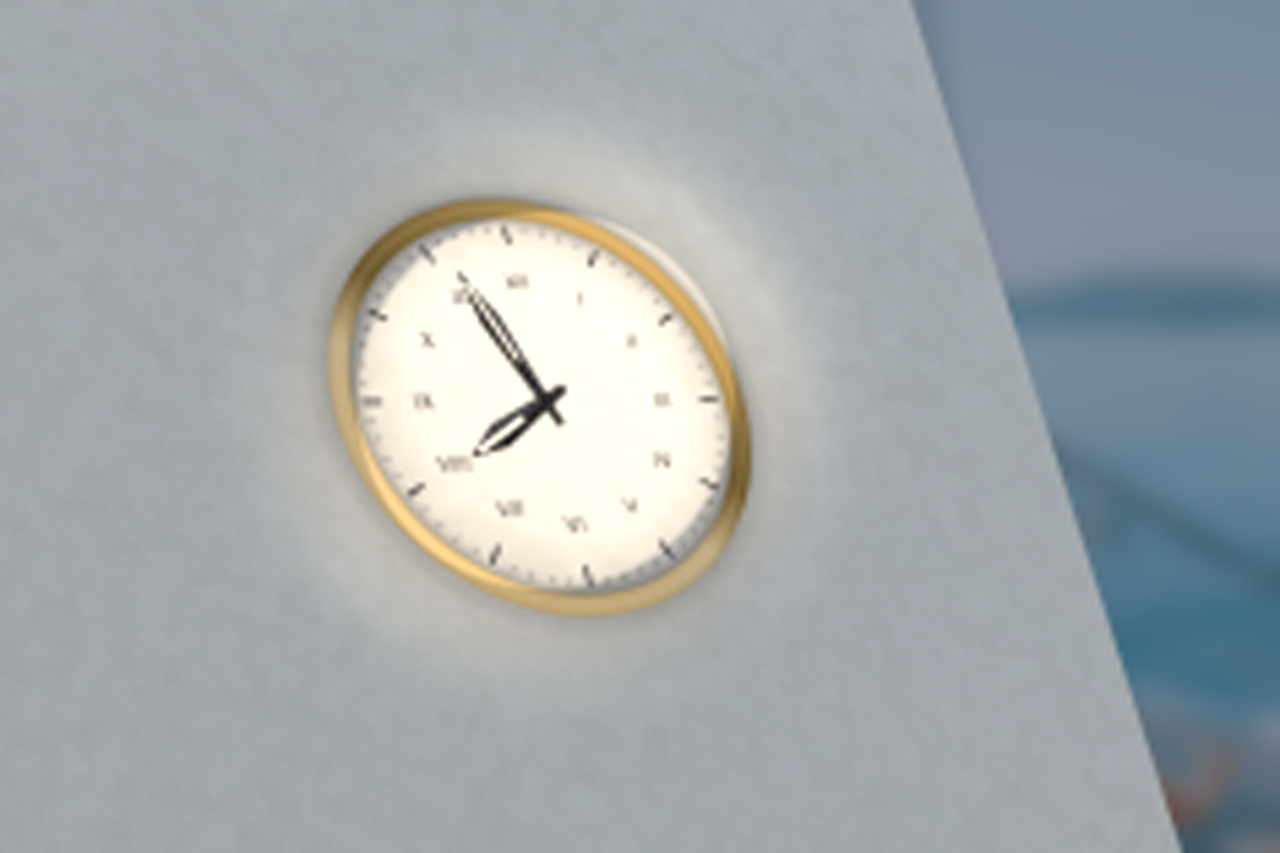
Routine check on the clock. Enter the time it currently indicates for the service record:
7:56
